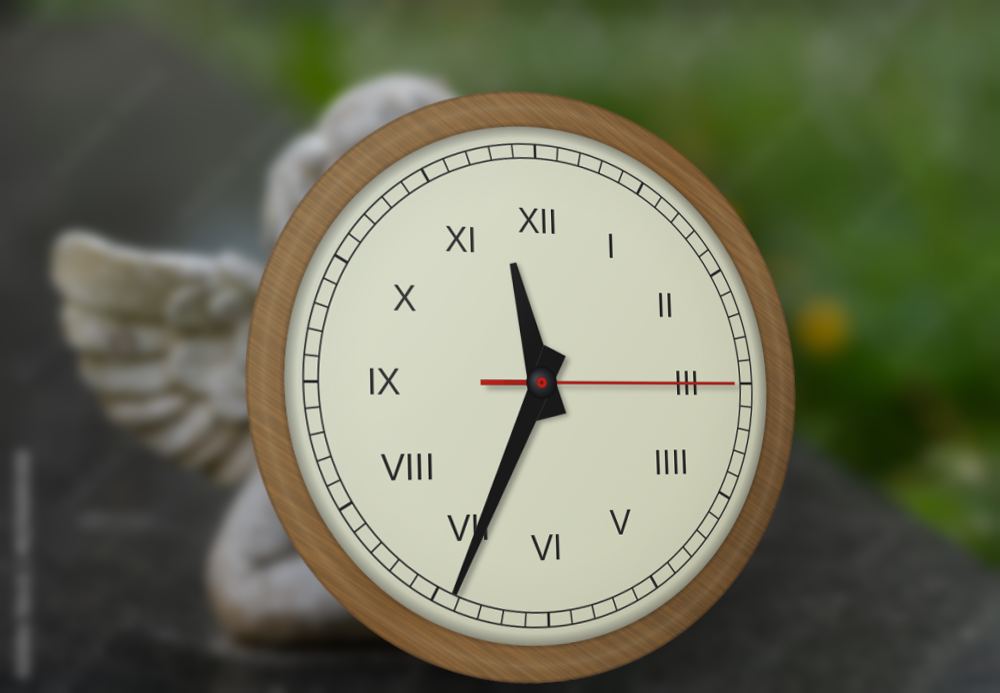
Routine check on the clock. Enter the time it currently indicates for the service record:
11:34:15
